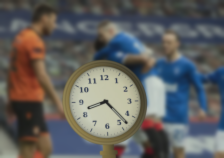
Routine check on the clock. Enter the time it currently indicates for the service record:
8:23
